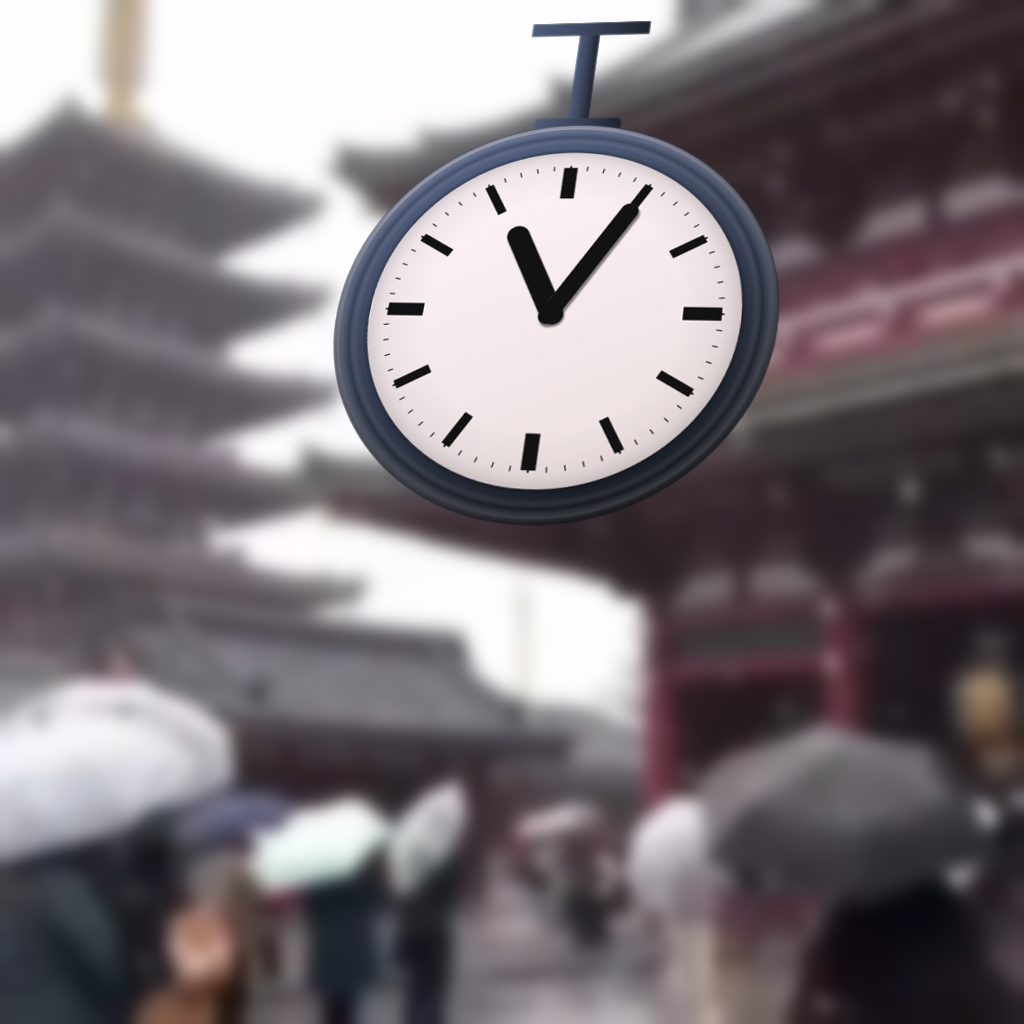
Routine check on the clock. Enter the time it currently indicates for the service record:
11:05
